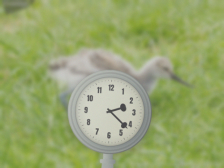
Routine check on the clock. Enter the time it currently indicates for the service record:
2:22
